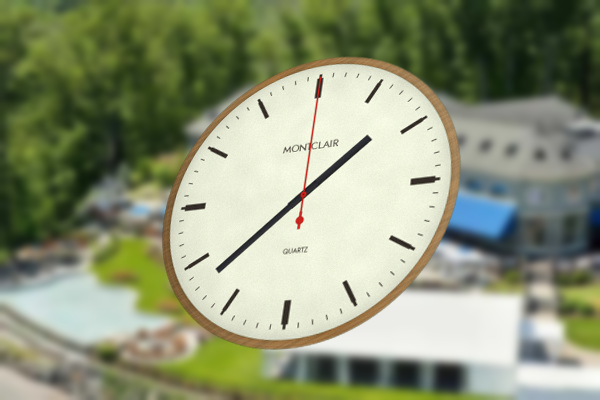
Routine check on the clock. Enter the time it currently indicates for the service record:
1:38:00
